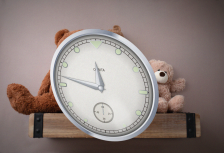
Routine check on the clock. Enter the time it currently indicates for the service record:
11:47
